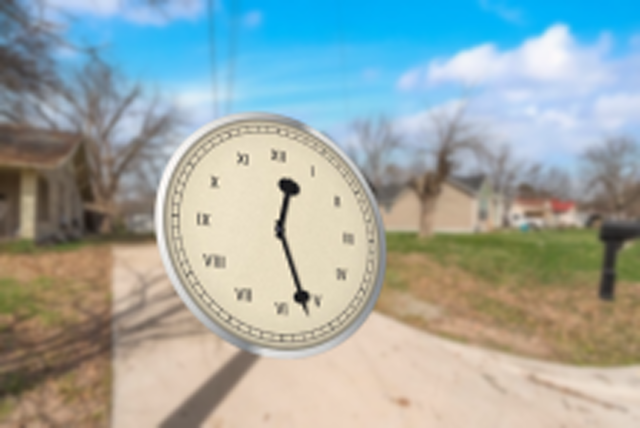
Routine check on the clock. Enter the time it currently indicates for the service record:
12:27
